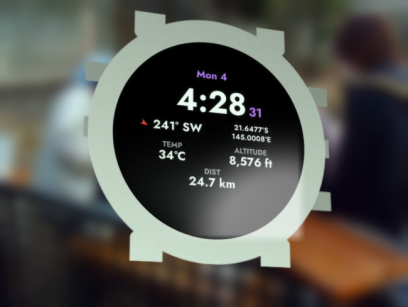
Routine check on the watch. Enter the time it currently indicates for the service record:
4:28:31
